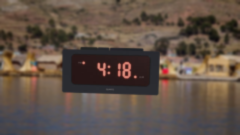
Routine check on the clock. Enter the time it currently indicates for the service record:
4:18
